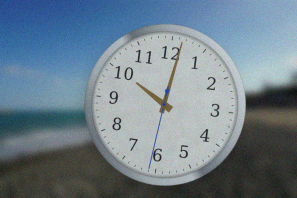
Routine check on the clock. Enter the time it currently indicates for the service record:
10:01:31
